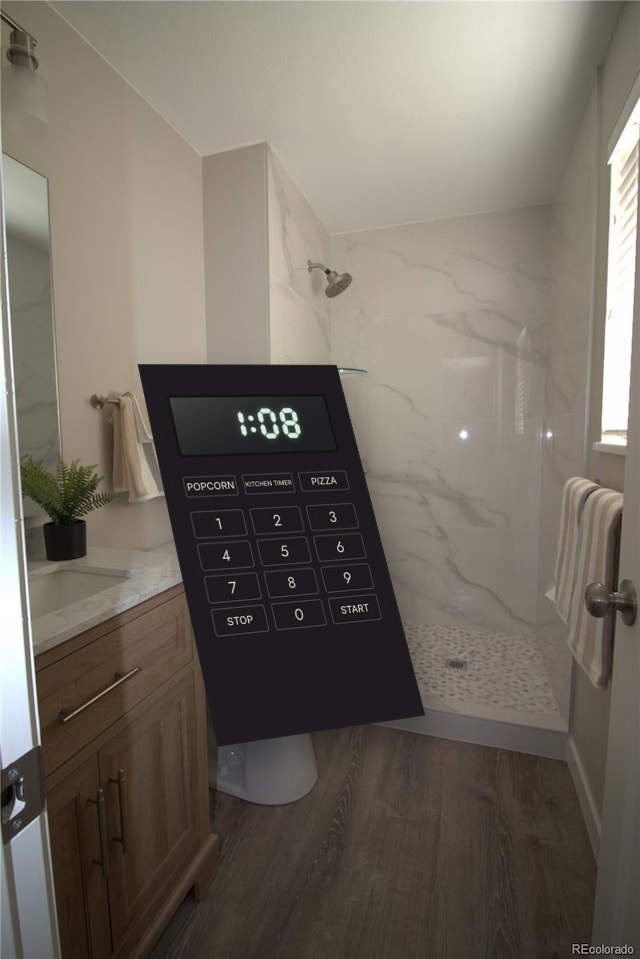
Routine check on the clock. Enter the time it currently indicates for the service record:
1:08
